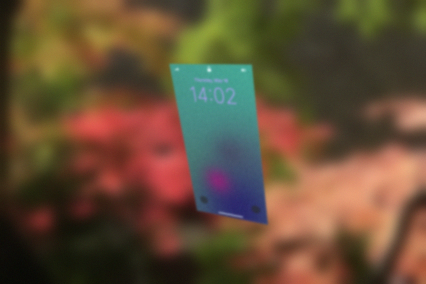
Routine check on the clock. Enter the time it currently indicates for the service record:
14:02
